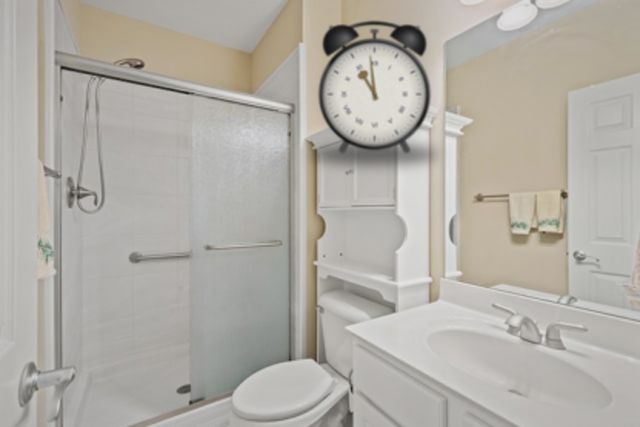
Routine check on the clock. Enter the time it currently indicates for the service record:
10:59
